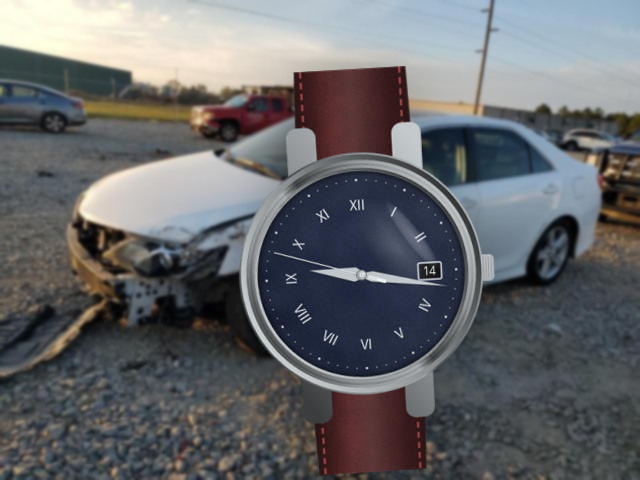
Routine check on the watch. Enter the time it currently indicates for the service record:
9:16:48
